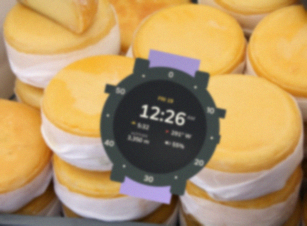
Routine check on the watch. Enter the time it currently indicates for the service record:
12:26
